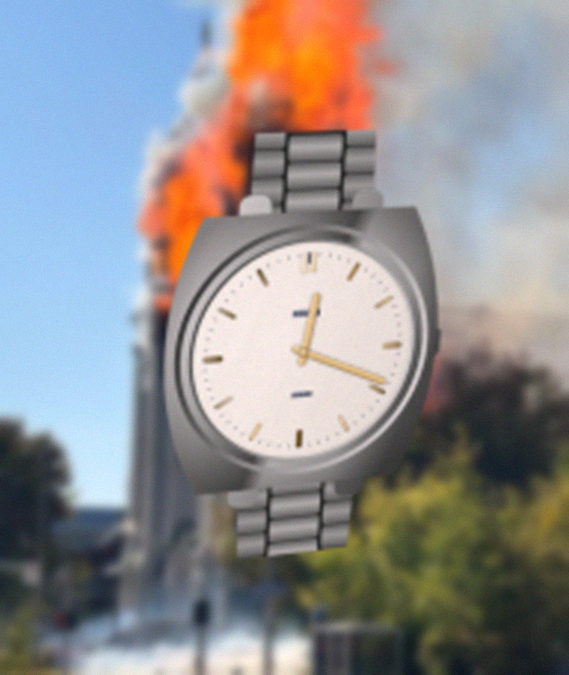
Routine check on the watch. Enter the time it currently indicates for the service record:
12:19
